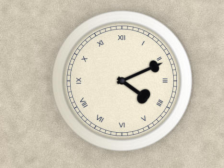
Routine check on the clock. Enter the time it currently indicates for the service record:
4:11
